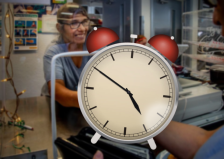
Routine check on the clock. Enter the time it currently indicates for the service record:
4:50
